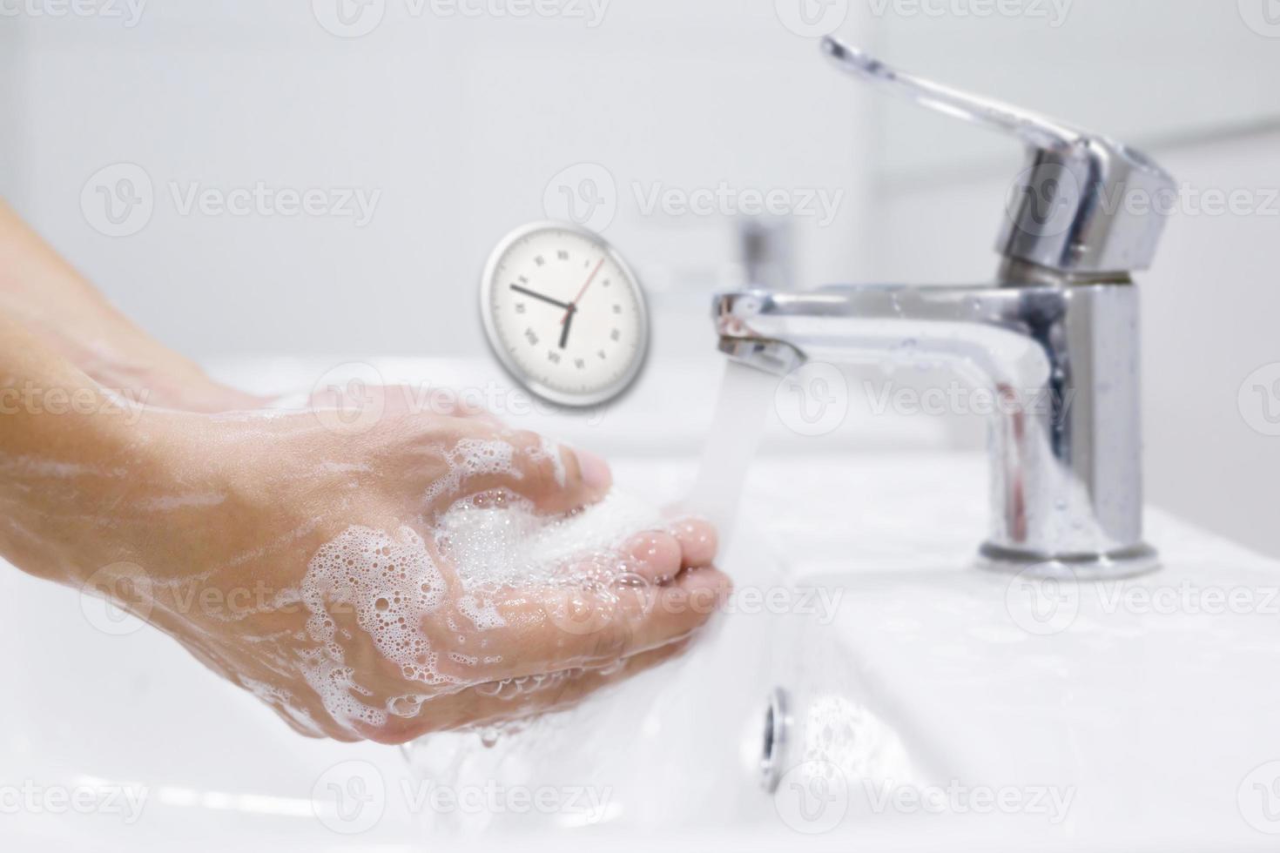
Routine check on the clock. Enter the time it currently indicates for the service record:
6:48:07
